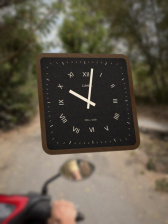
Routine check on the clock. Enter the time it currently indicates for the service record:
10:02
